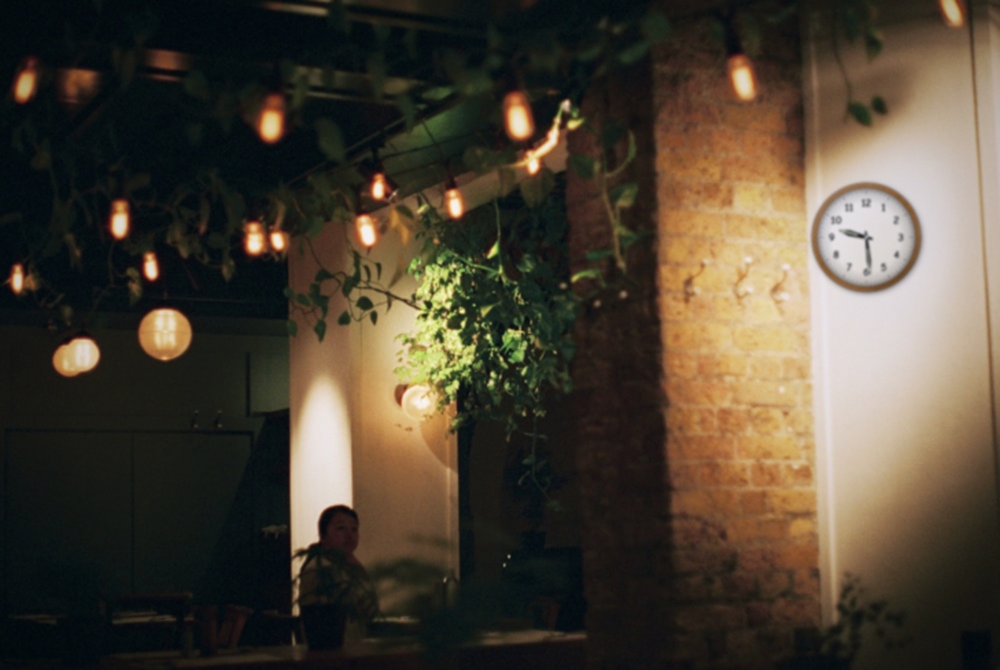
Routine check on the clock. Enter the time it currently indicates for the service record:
9:29
